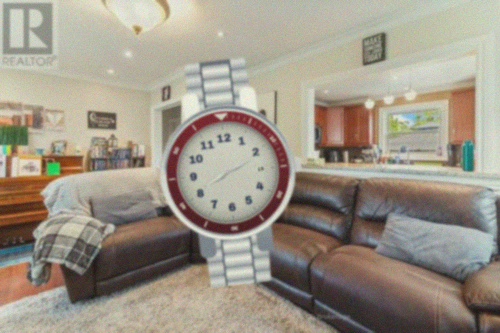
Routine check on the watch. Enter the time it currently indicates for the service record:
8:11
